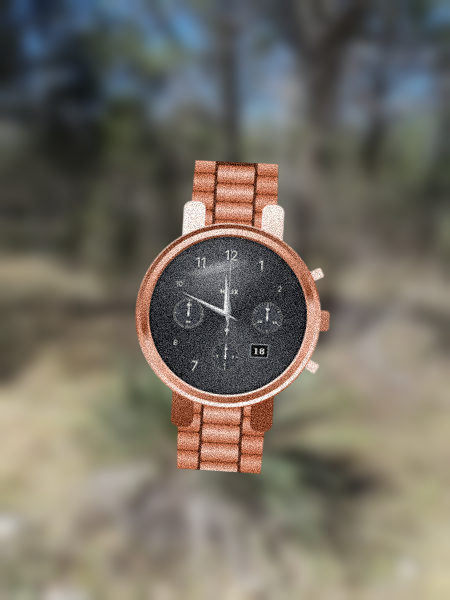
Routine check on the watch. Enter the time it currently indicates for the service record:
11:49
